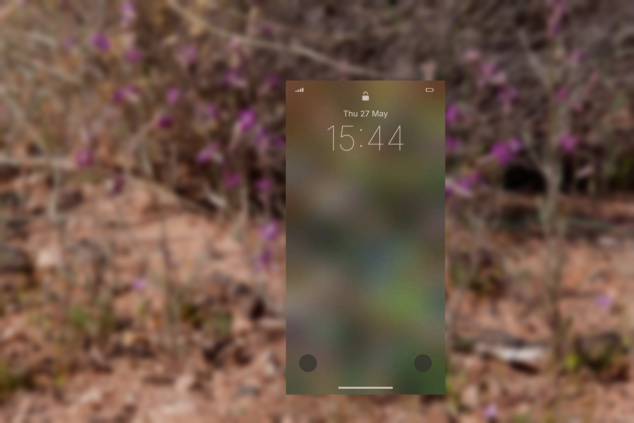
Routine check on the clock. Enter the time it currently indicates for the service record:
15:44
